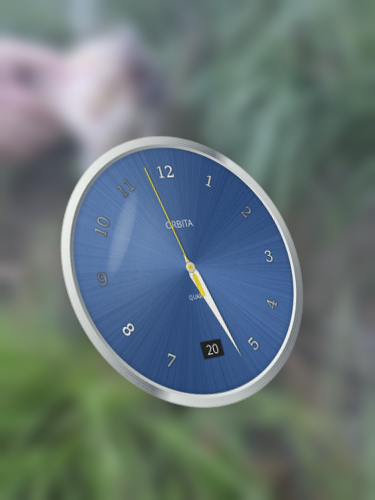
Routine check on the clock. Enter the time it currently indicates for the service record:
5:26:58
